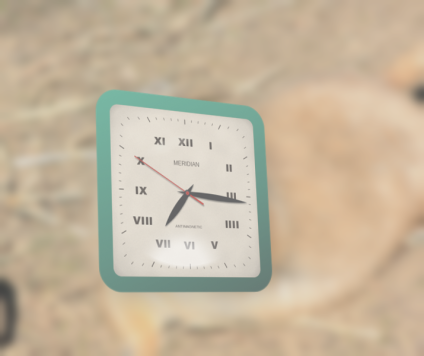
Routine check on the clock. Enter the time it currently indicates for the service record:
7:15:50
